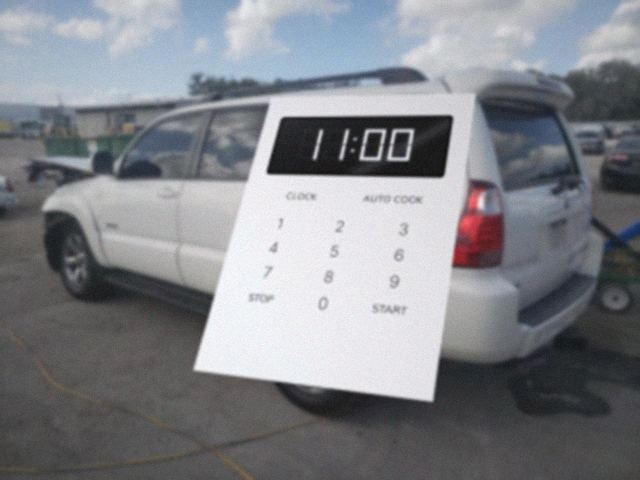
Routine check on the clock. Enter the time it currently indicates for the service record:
11:00
